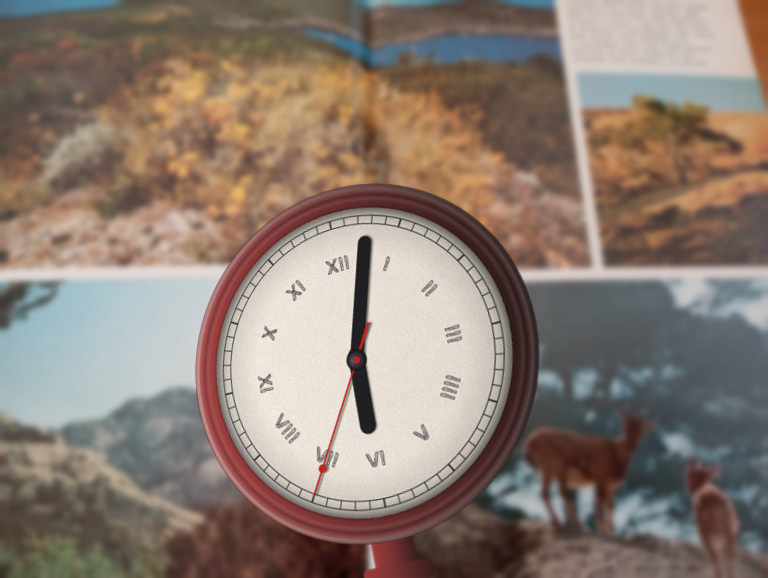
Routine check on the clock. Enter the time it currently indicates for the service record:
6:02:35
